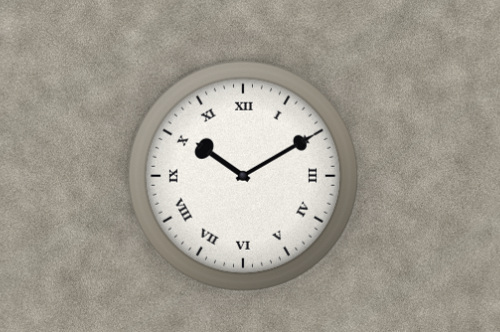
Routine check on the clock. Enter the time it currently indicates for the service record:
10:10
